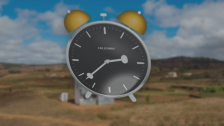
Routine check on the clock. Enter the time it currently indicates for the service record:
2:38
